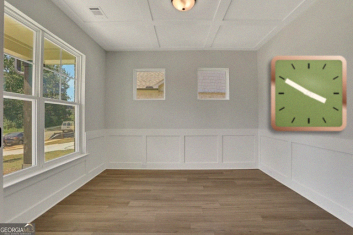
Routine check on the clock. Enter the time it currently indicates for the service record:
3:50
